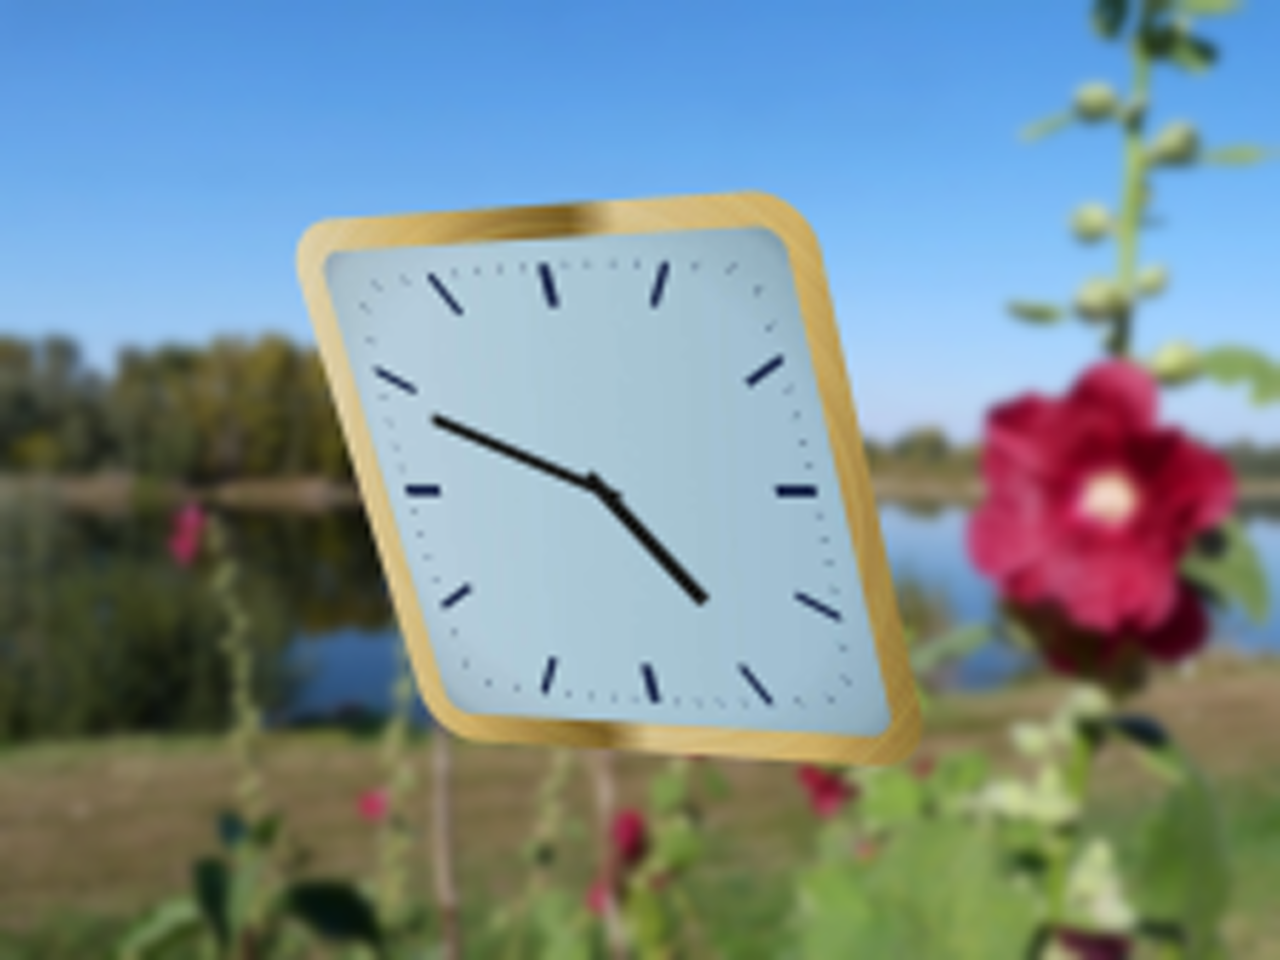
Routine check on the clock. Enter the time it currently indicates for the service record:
4:49
